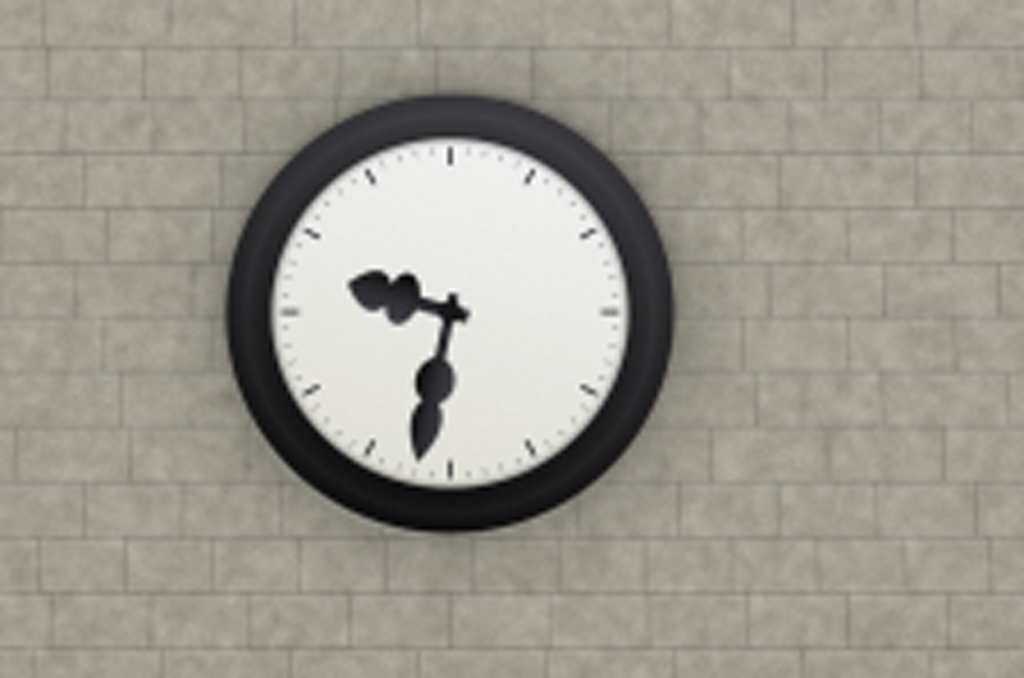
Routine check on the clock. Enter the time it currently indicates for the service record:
9:32
